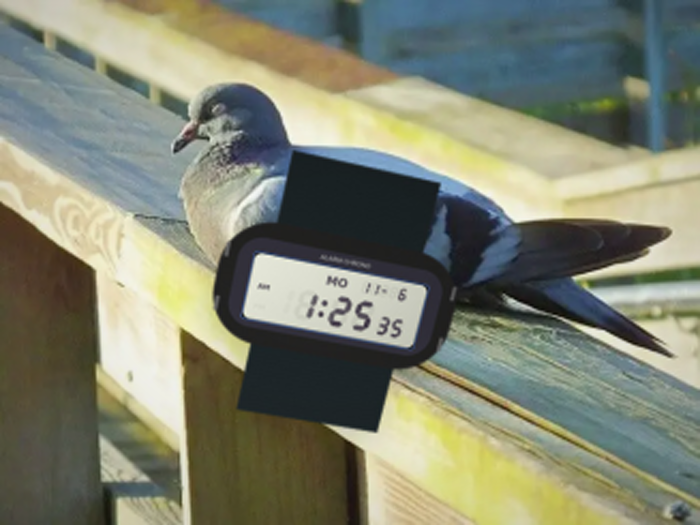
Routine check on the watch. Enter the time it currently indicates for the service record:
1:25:35
